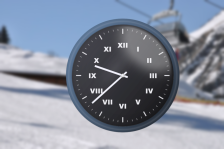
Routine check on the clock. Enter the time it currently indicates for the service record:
9:38
